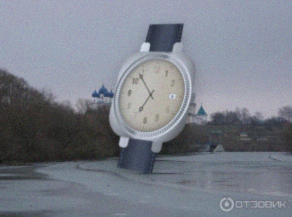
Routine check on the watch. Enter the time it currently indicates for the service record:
6:53
